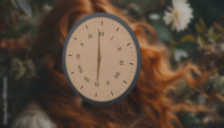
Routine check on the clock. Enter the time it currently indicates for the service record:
5:59
